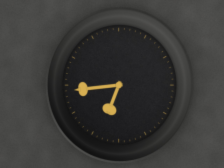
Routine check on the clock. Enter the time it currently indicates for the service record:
6:44
